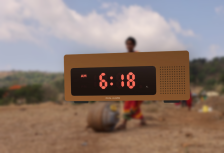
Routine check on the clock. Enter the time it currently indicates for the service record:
6:18
